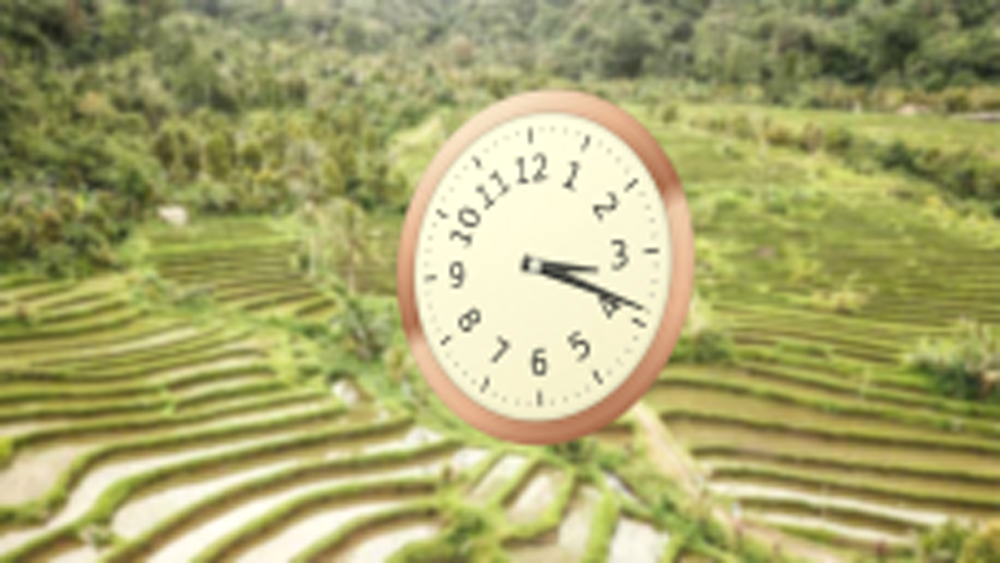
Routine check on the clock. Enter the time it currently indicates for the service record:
3:19
